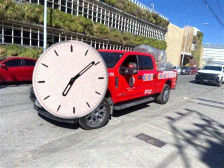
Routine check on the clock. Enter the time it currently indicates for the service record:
7:09
